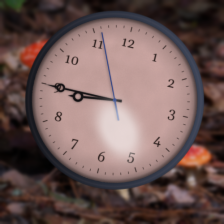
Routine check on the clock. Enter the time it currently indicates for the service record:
8:44:56
